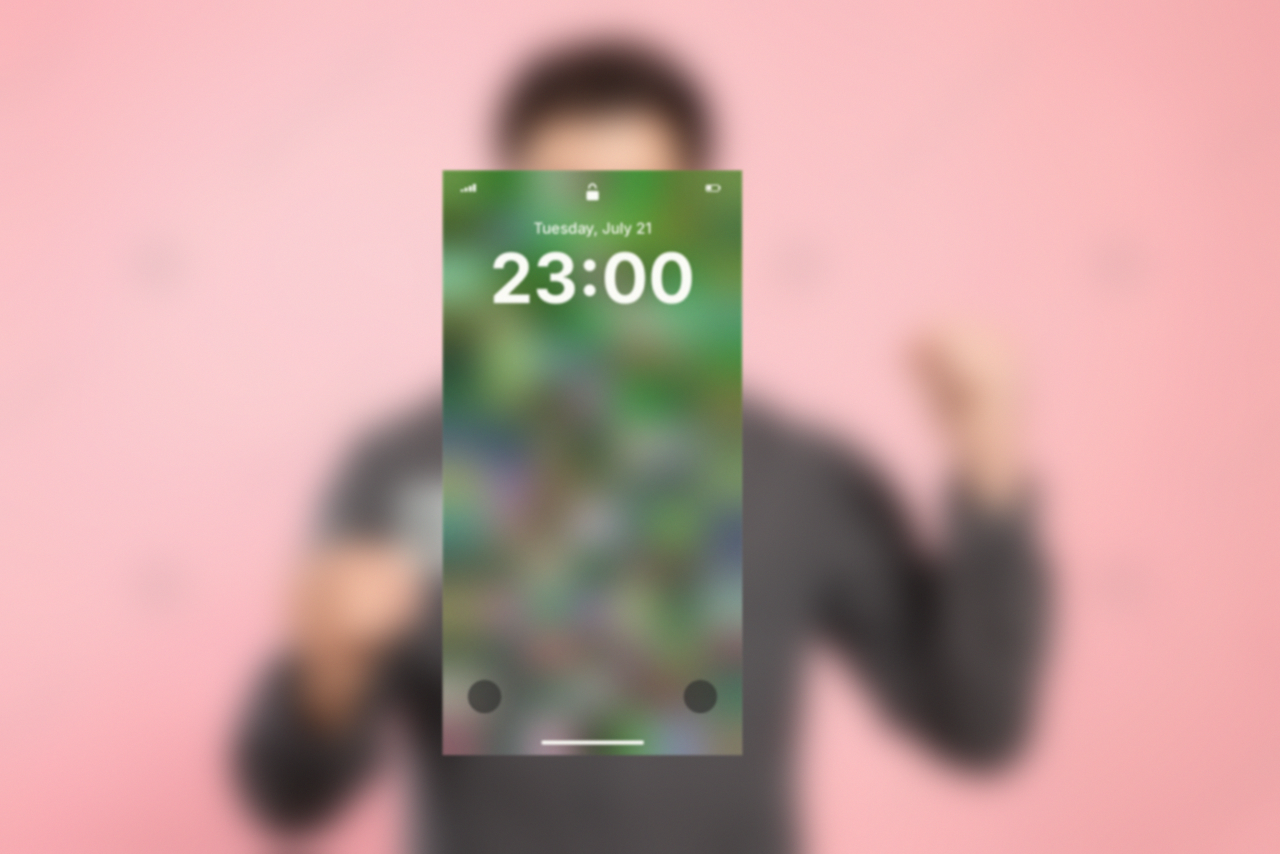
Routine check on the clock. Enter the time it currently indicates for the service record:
23:00
